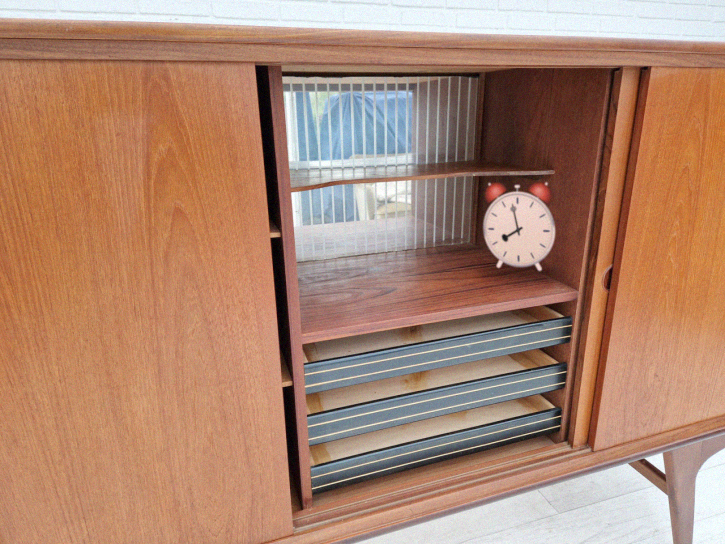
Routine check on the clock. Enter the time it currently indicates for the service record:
7:58
